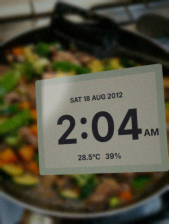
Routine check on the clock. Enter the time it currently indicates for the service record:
2:04
